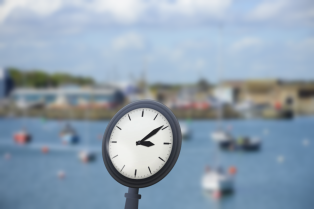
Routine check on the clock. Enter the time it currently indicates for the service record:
3:09
